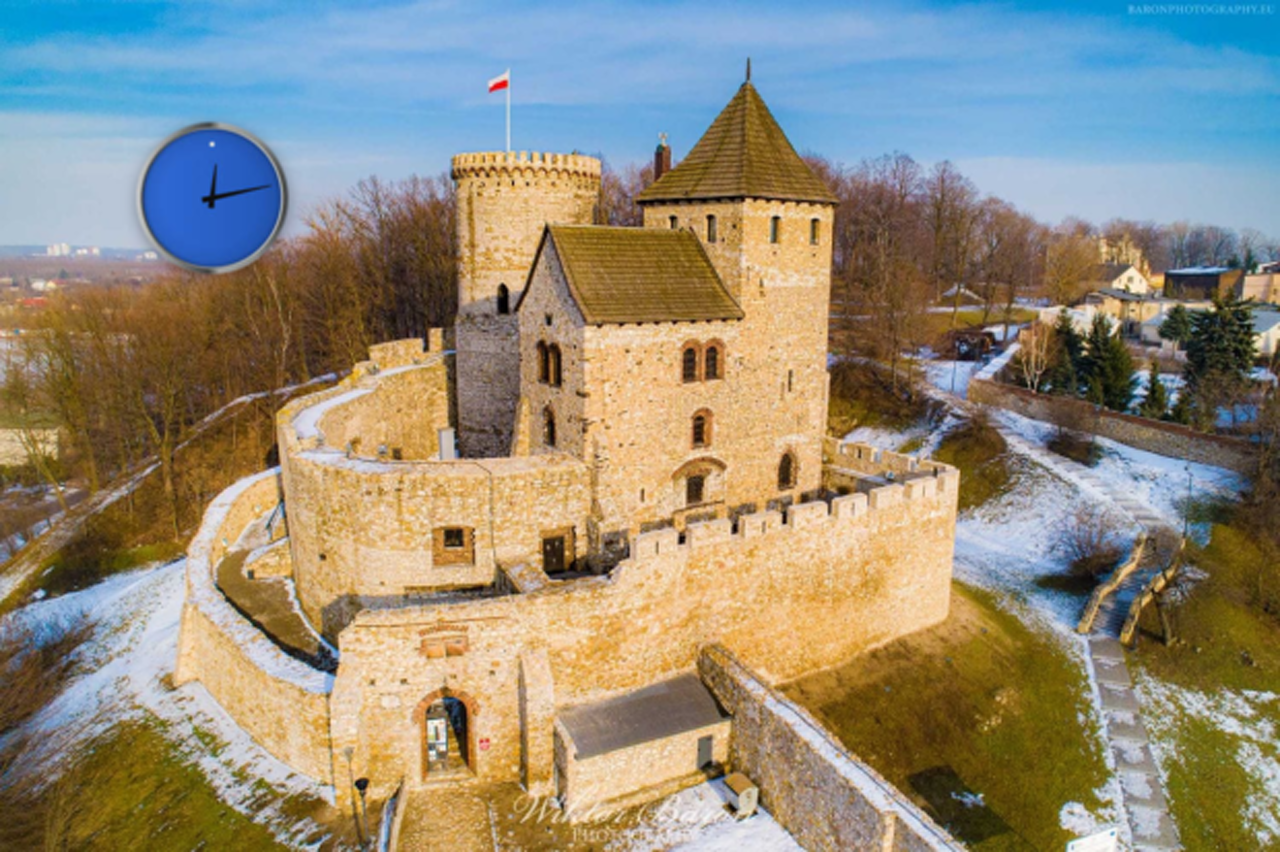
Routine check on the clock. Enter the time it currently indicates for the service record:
12:13
